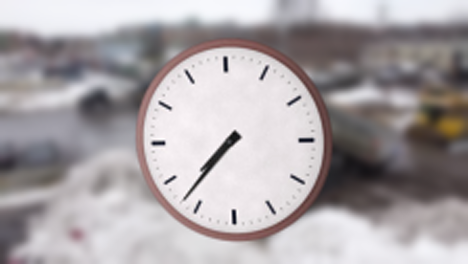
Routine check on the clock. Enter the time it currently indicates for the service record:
7:37
